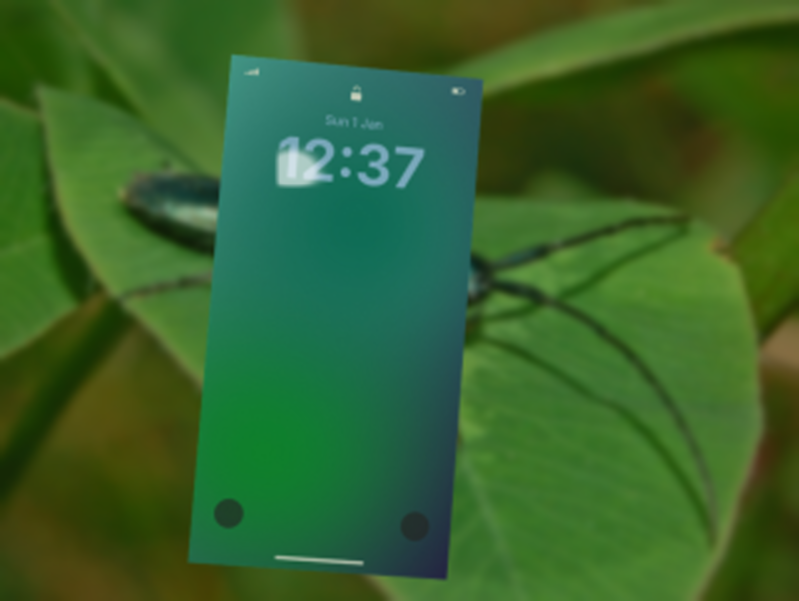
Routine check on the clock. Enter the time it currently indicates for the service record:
12:37
